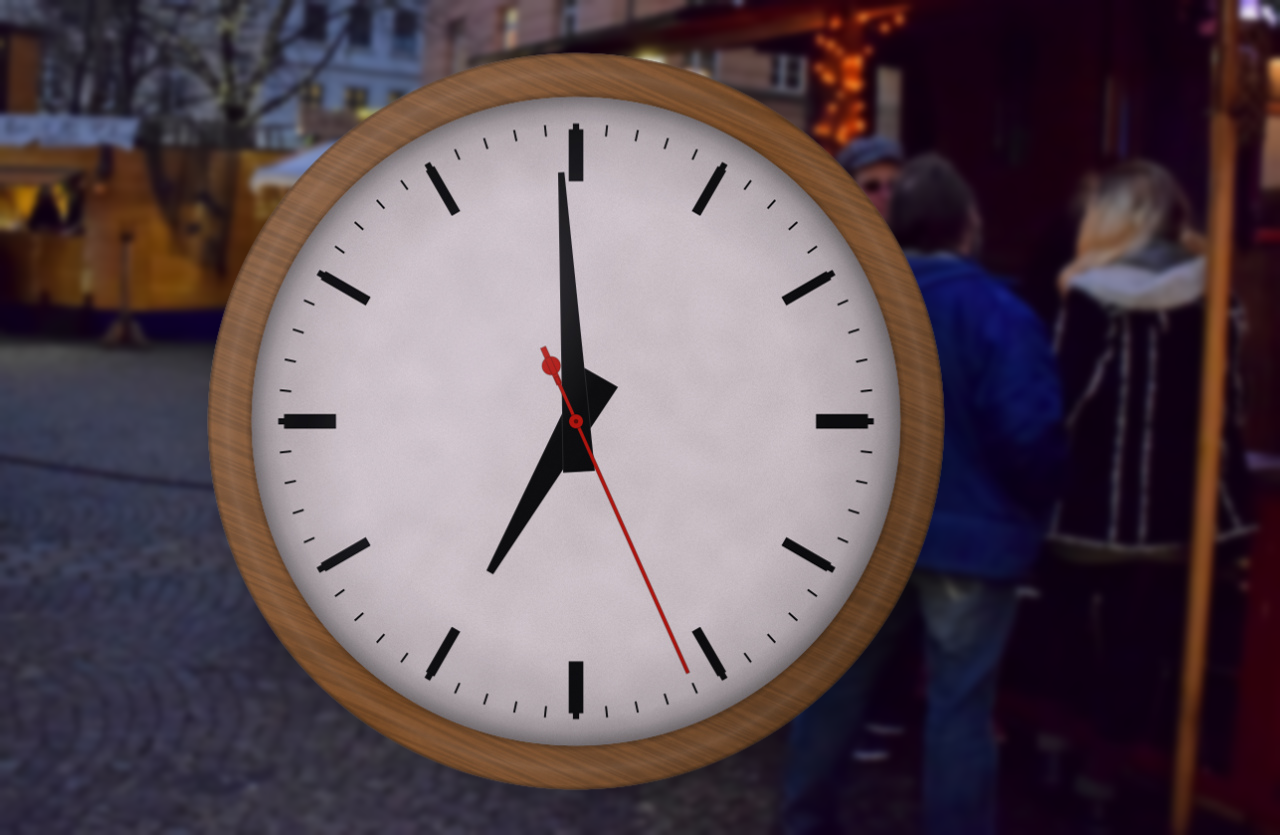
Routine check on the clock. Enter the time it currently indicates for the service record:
6:59:26
